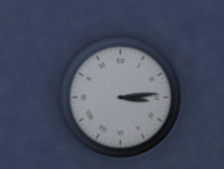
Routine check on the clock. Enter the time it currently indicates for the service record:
3:14
